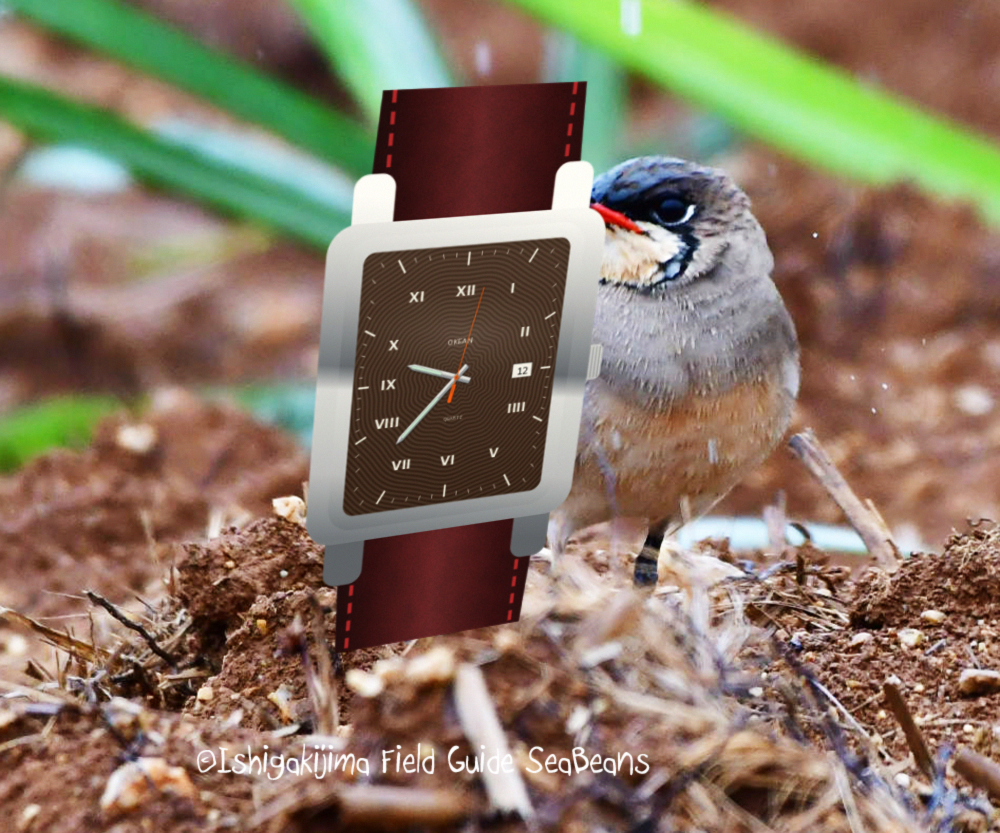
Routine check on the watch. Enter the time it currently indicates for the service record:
9:37:02
